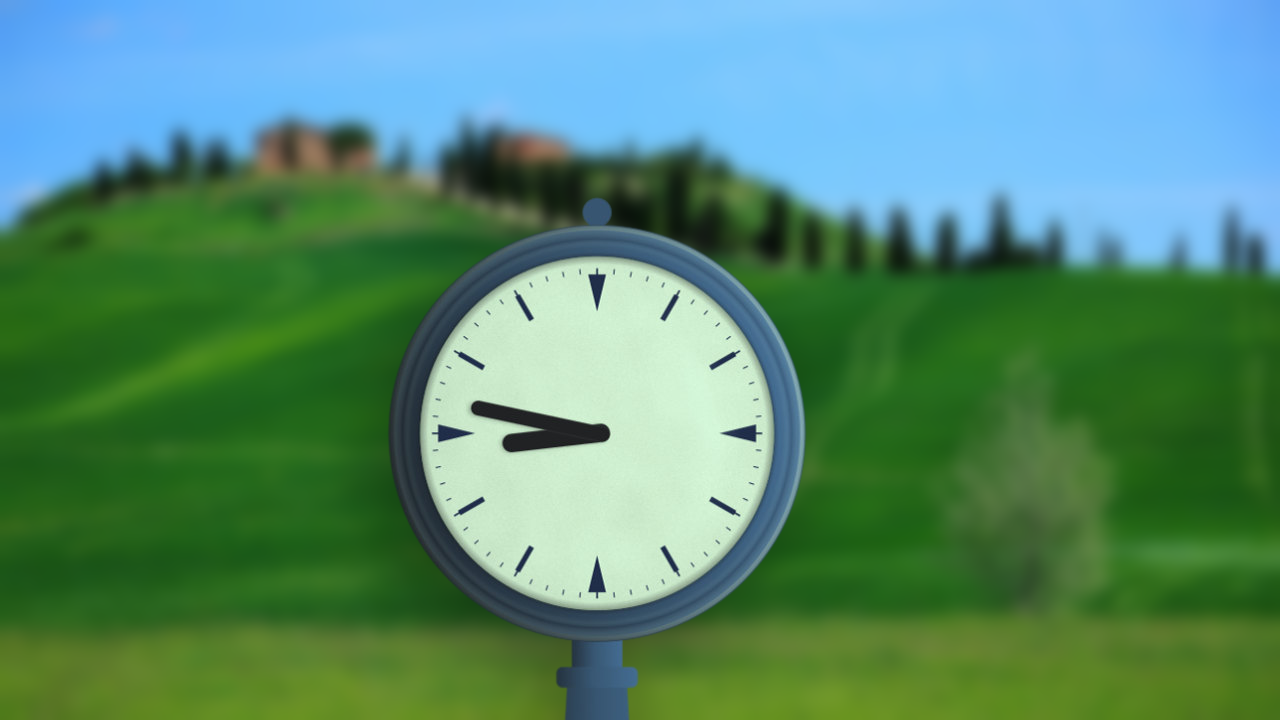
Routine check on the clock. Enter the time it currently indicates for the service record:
8:47
